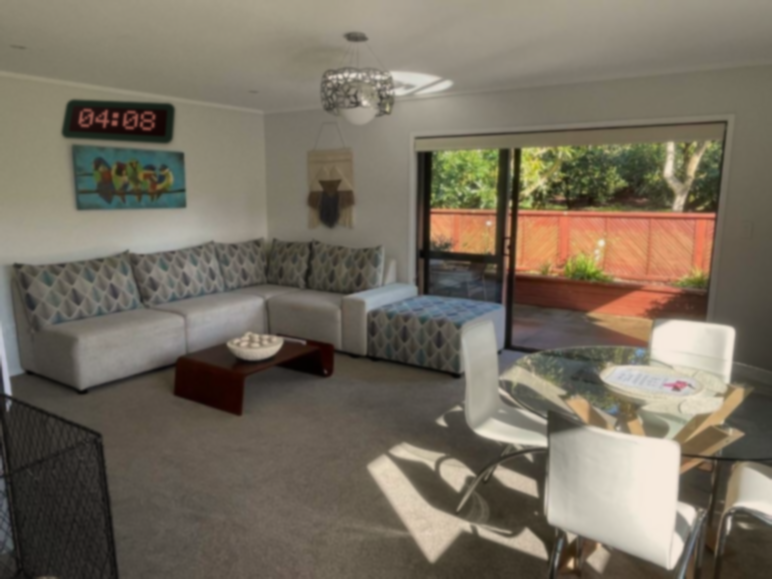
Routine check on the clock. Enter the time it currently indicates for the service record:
4:08
